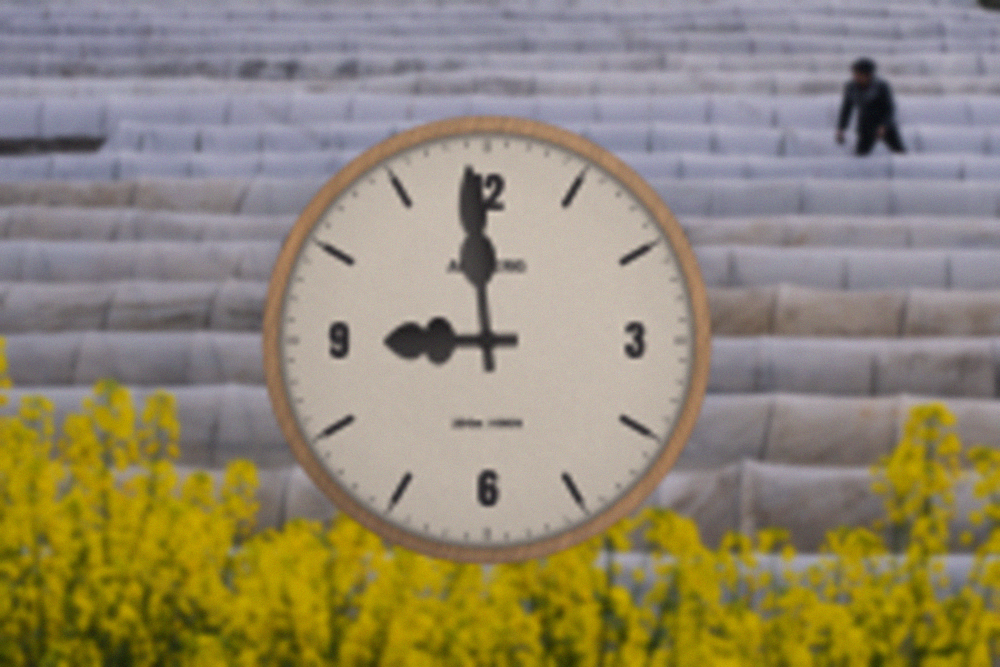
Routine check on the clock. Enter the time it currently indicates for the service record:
8:59
